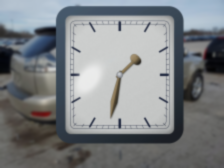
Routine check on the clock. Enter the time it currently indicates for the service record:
1:32
